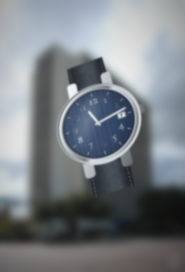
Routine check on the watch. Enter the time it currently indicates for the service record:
11:13
